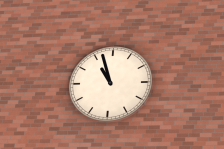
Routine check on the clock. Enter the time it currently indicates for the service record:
10:57
